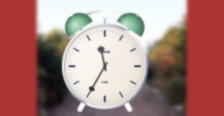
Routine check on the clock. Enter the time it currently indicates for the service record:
11:35
